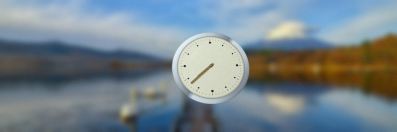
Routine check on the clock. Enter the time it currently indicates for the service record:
7:38
